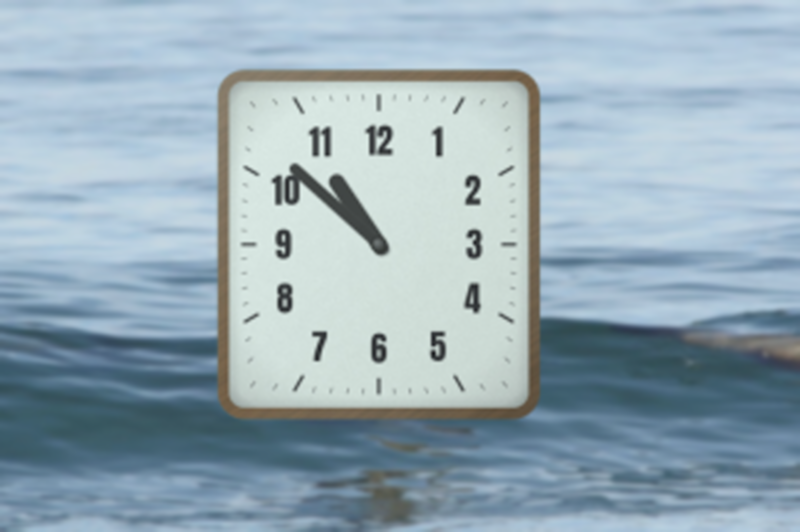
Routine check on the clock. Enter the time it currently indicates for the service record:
10:52
